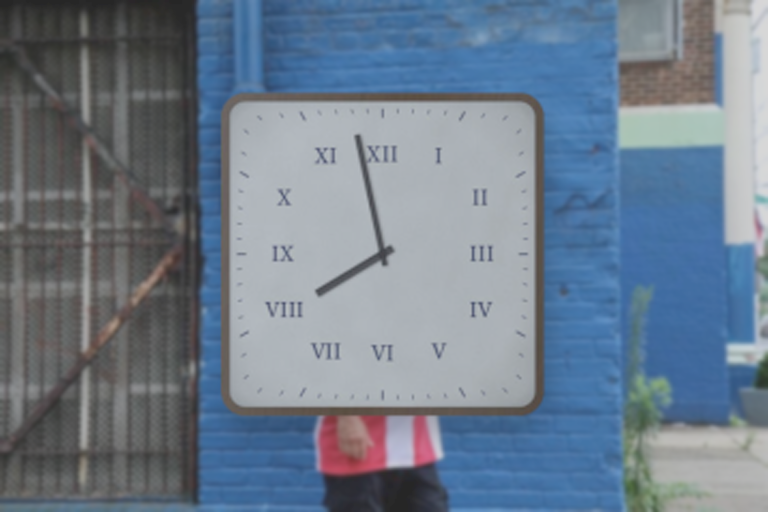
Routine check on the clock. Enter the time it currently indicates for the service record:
7:58
